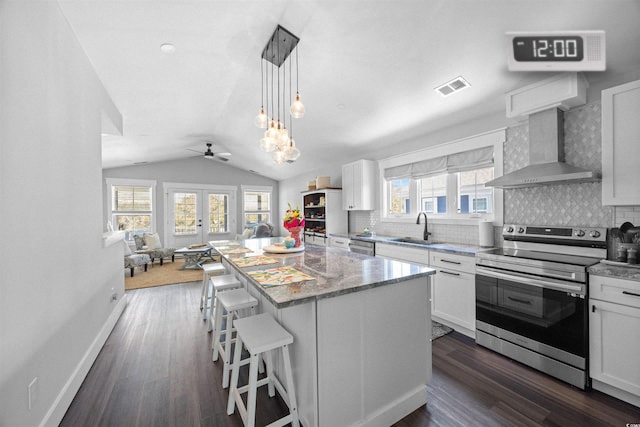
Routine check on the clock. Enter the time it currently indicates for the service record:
12:00
